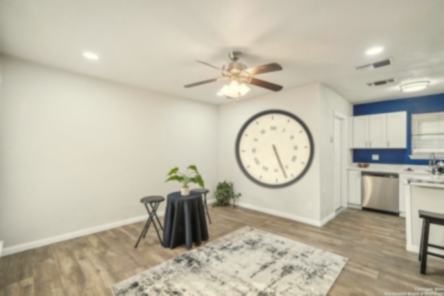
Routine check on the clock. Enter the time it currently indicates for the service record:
5:27
